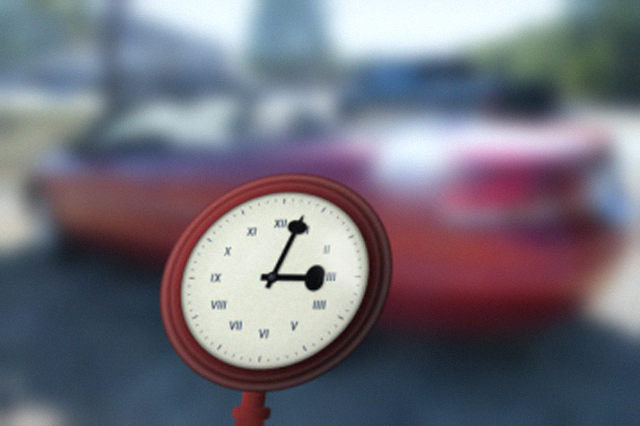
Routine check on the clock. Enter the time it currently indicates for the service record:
3:03
